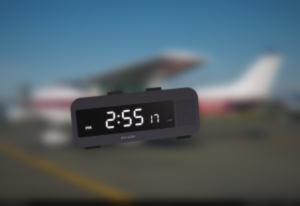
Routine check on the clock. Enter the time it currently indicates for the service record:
2:55:17
